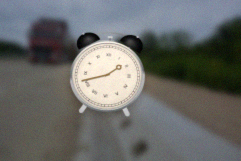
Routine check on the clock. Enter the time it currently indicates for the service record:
1:42
